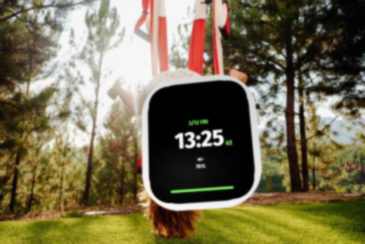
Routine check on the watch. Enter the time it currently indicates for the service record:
13:25
